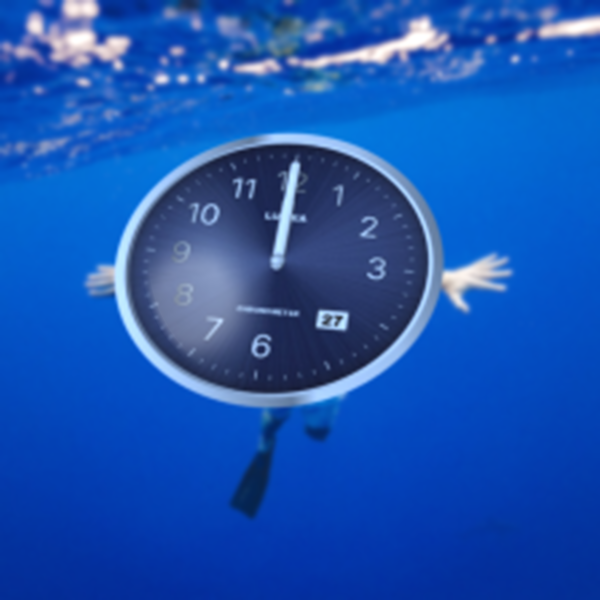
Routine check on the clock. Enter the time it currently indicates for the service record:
12:00
